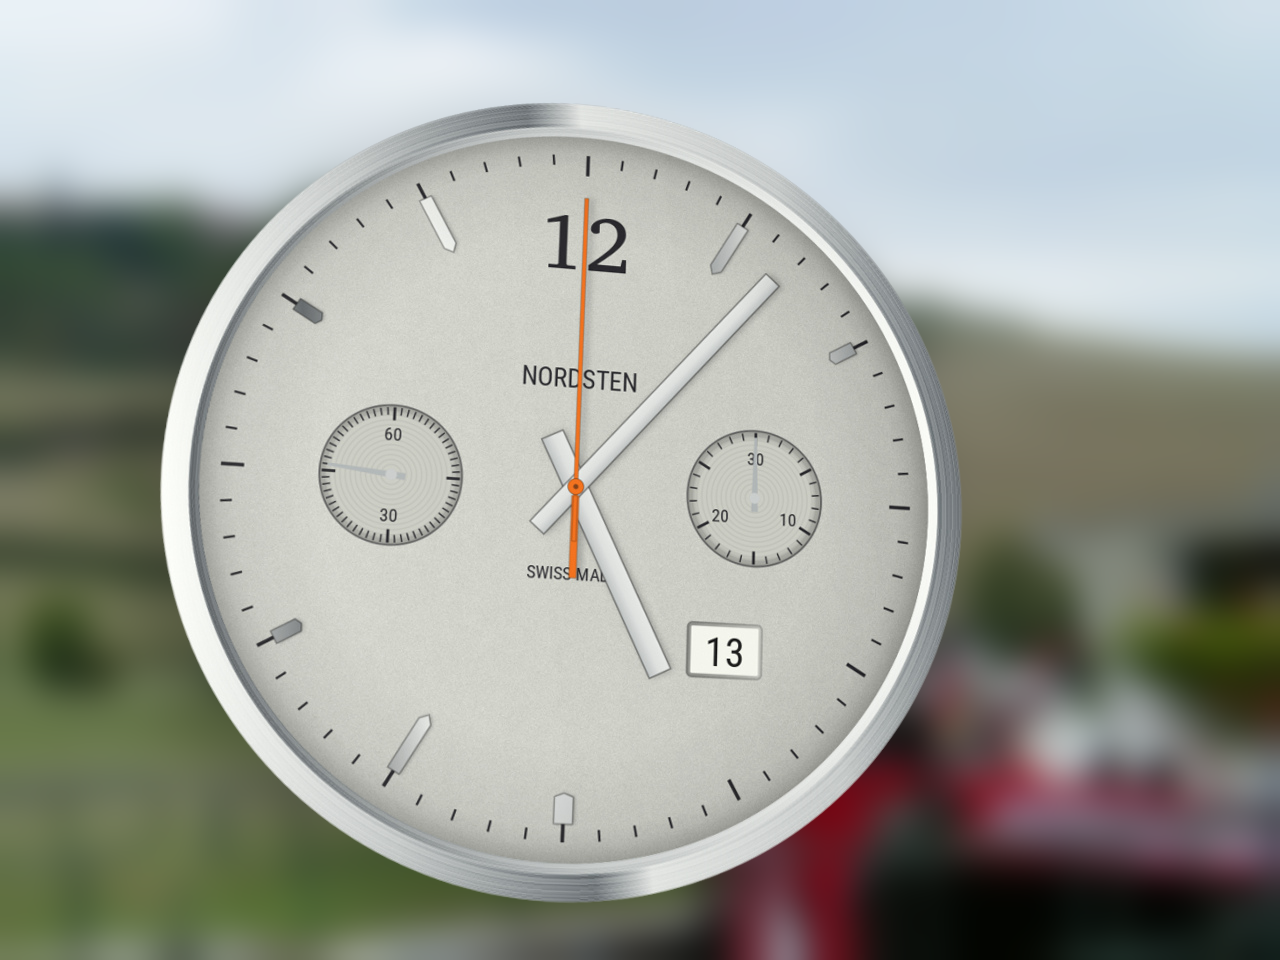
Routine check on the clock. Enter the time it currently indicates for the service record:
5:06:46
